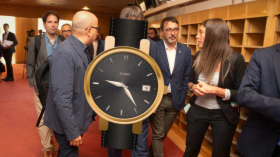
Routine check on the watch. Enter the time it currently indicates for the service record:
9:24
